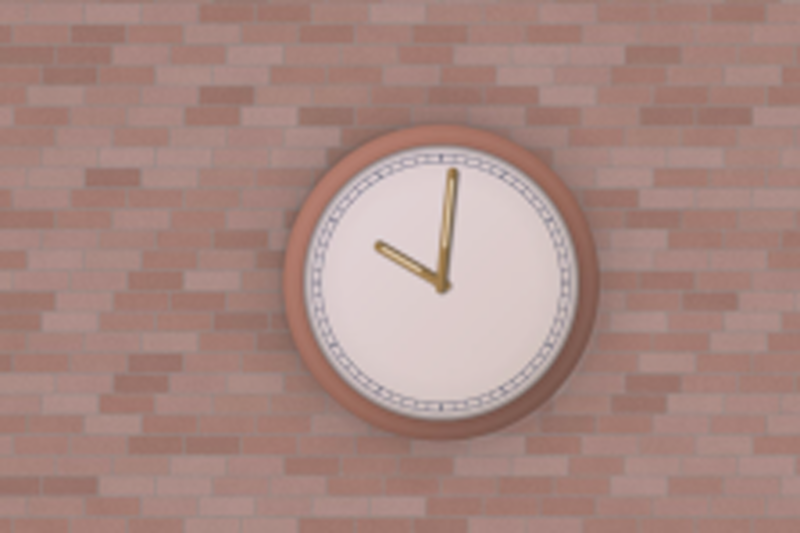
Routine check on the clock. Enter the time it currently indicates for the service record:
10:01
